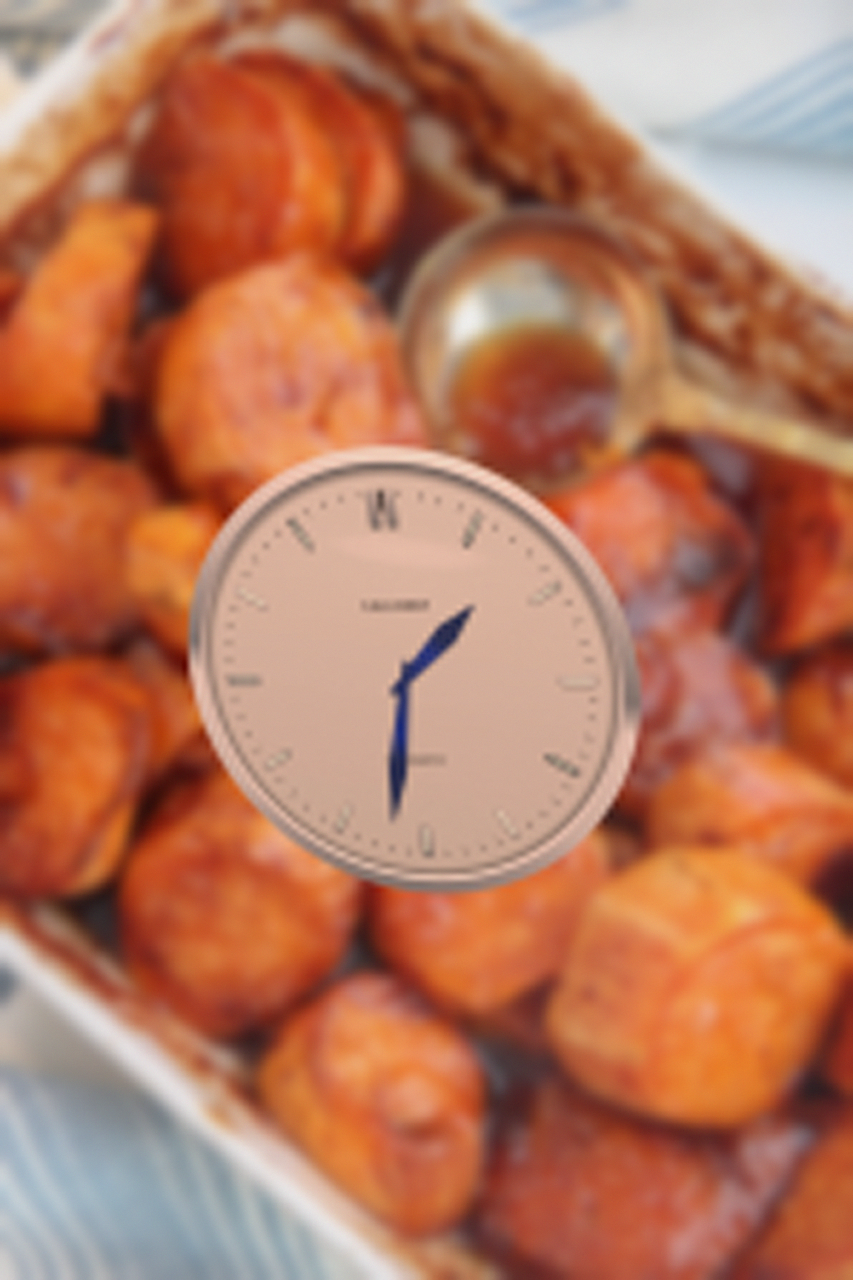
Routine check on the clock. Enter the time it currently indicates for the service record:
1:32
